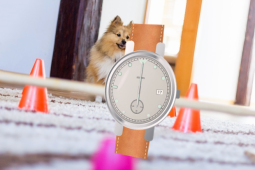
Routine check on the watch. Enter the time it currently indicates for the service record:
6:00
